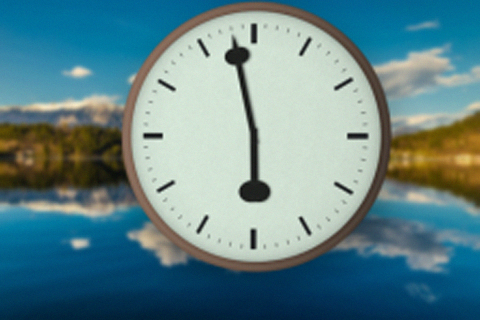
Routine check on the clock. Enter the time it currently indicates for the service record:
5:58
